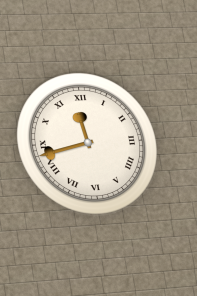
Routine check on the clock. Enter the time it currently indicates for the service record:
11:43
